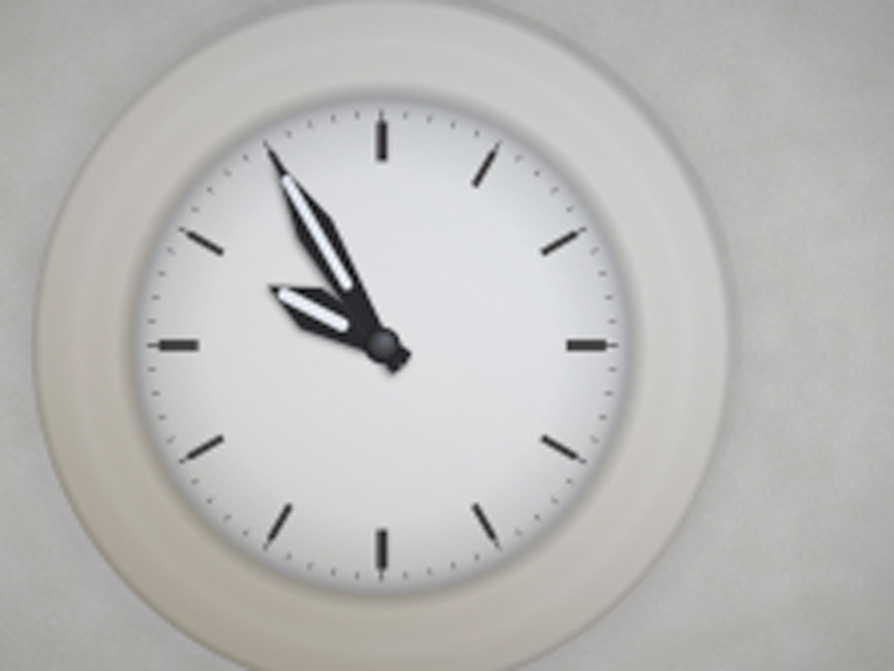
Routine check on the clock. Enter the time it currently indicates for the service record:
9:55
